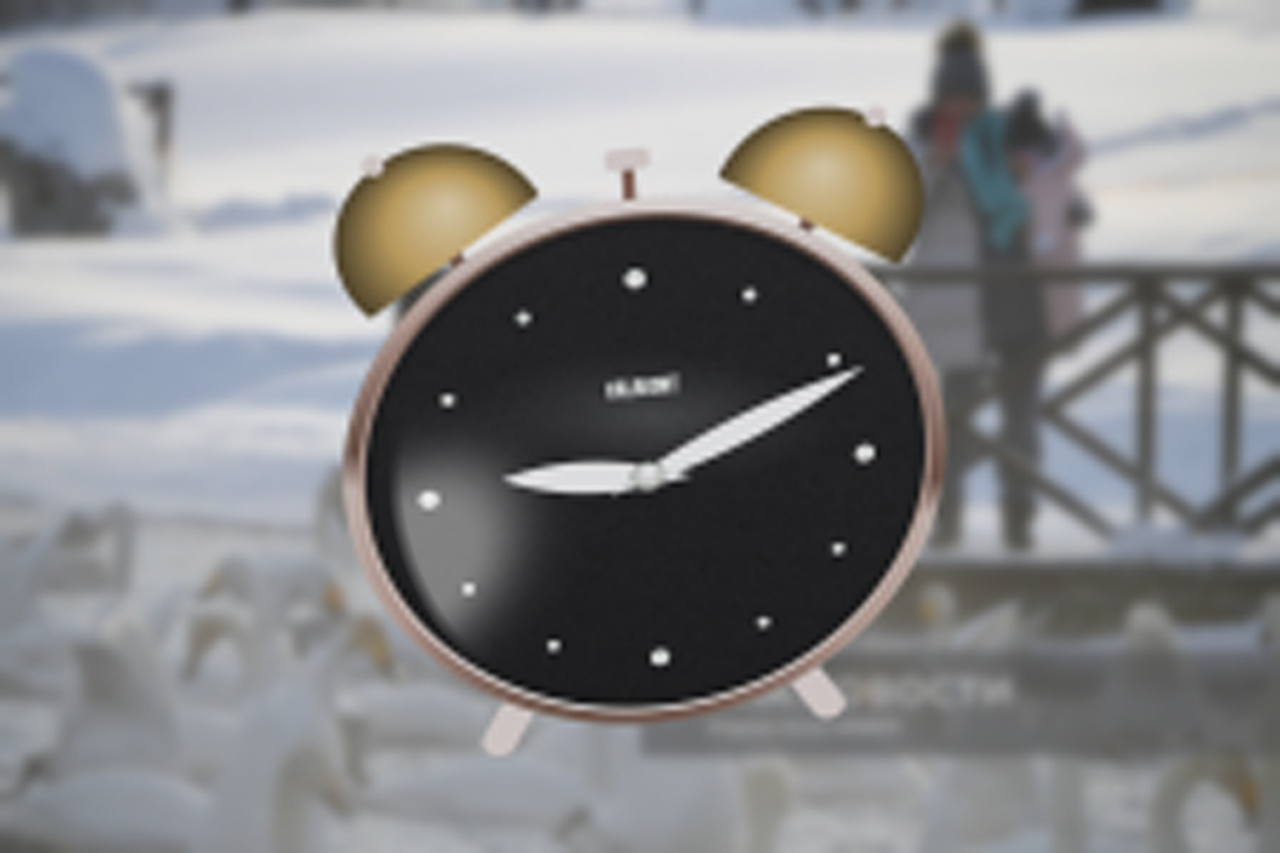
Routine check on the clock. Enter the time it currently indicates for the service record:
9:11
